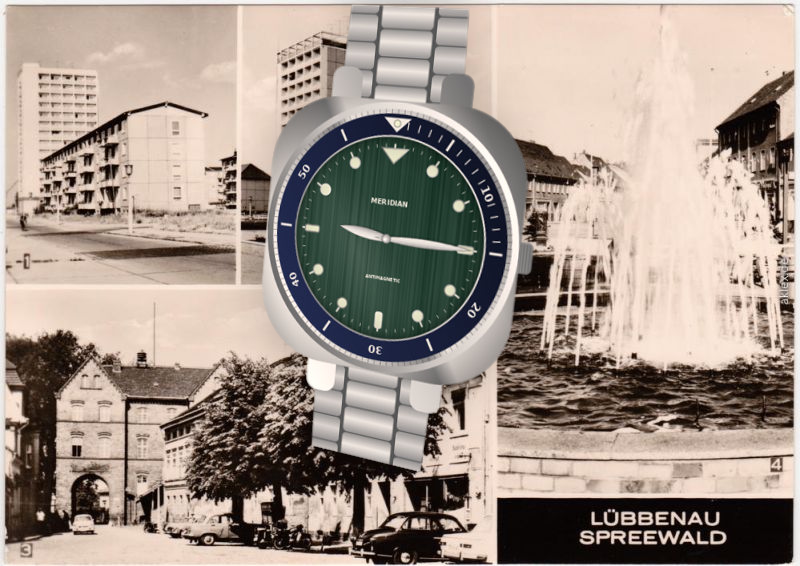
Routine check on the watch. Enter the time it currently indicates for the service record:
9:15
